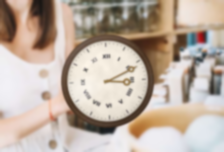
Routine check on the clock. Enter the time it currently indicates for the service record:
3:11
